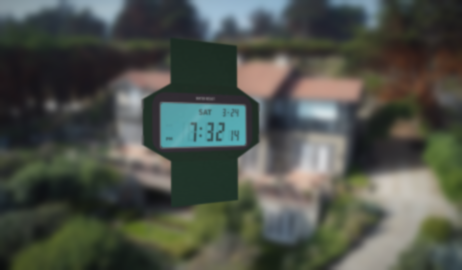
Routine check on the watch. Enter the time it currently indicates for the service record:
7:32
